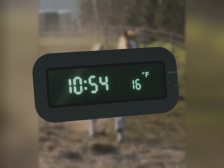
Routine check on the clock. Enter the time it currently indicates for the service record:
10:54
